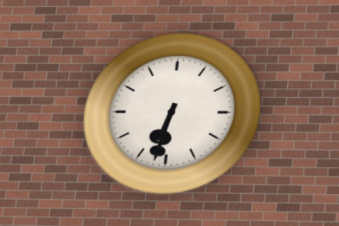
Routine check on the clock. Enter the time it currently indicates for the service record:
6:32
